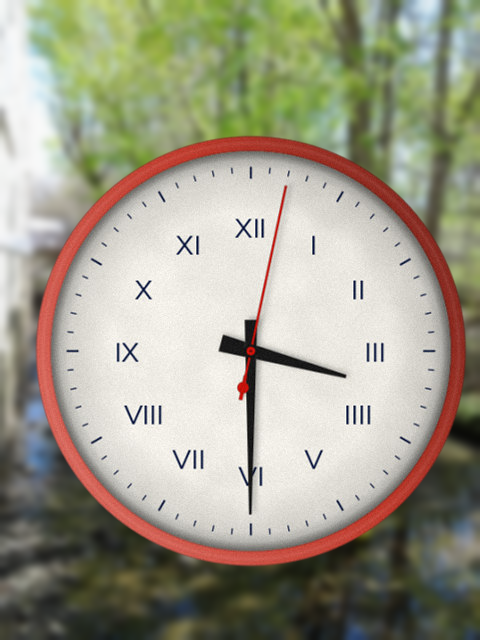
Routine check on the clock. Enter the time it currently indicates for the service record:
3:30:02
